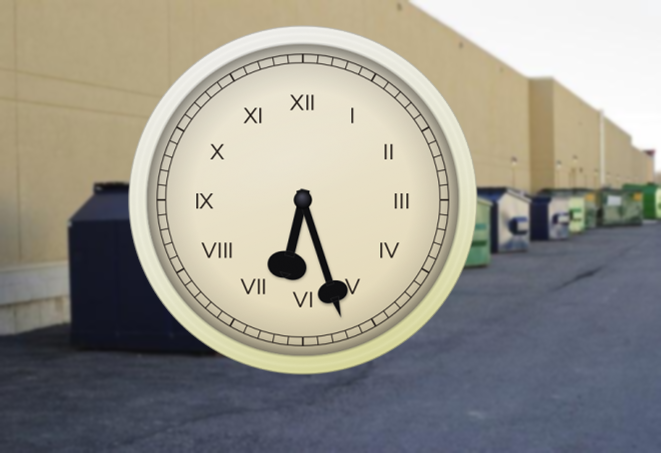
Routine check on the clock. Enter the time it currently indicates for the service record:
6:27
